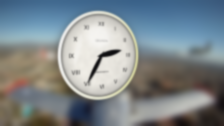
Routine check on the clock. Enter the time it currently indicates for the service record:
2:35
